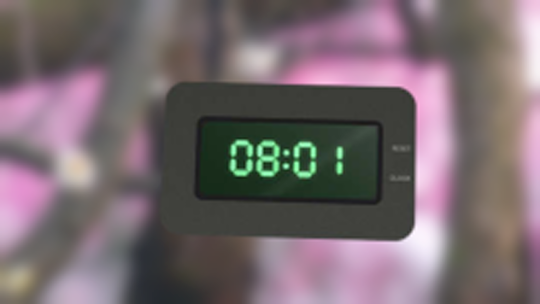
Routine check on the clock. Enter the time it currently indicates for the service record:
8:01
